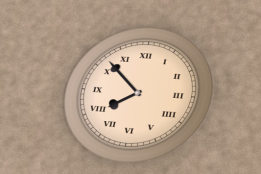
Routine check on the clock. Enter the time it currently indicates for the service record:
7:52
